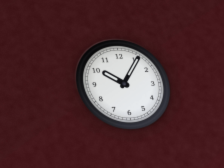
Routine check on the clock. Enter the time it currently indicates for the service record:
10:06
